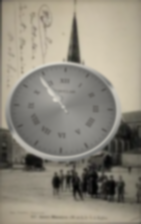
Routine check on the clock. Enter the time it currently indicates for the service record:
10:54
